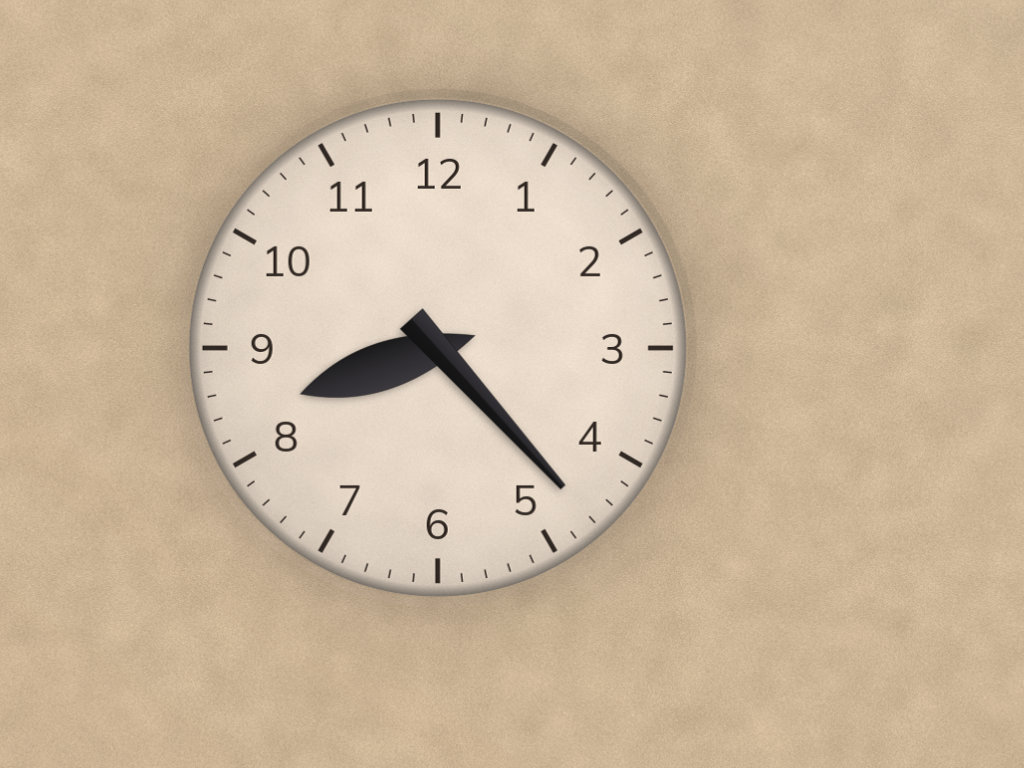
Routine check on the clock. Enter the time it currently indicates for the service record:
8:23
